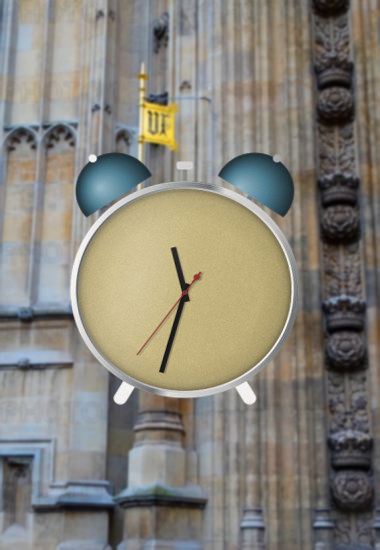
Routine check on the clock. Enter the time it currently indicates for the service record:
11:32:36
